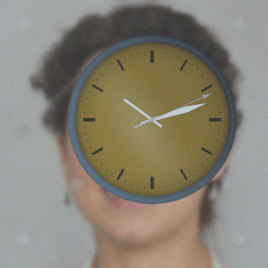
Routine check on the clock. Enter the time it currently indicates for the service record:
10:12:11
